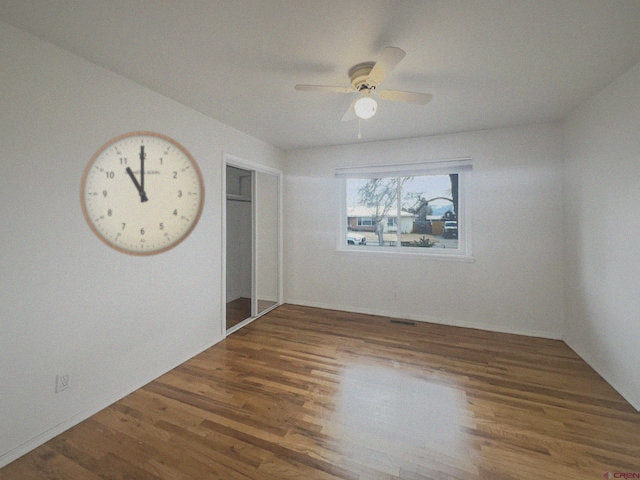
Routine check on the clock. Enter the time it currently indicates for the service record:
11:00
